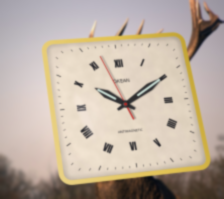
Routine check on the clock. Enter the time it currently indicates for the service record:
10:09:57
